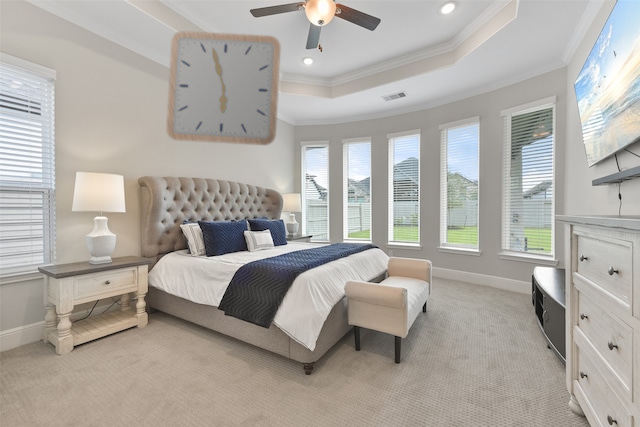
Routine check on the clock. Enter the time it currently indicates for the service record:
5:57
